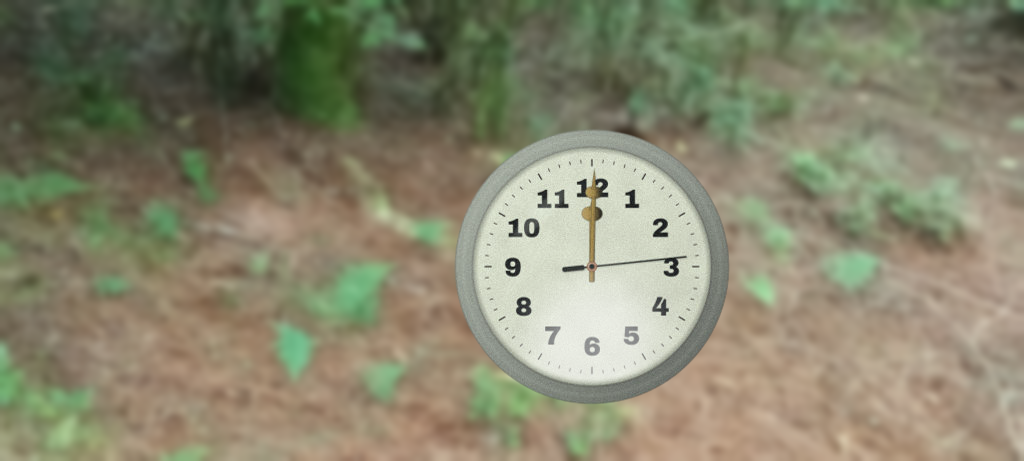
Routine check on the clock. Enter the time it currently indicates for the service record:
12:00:14
